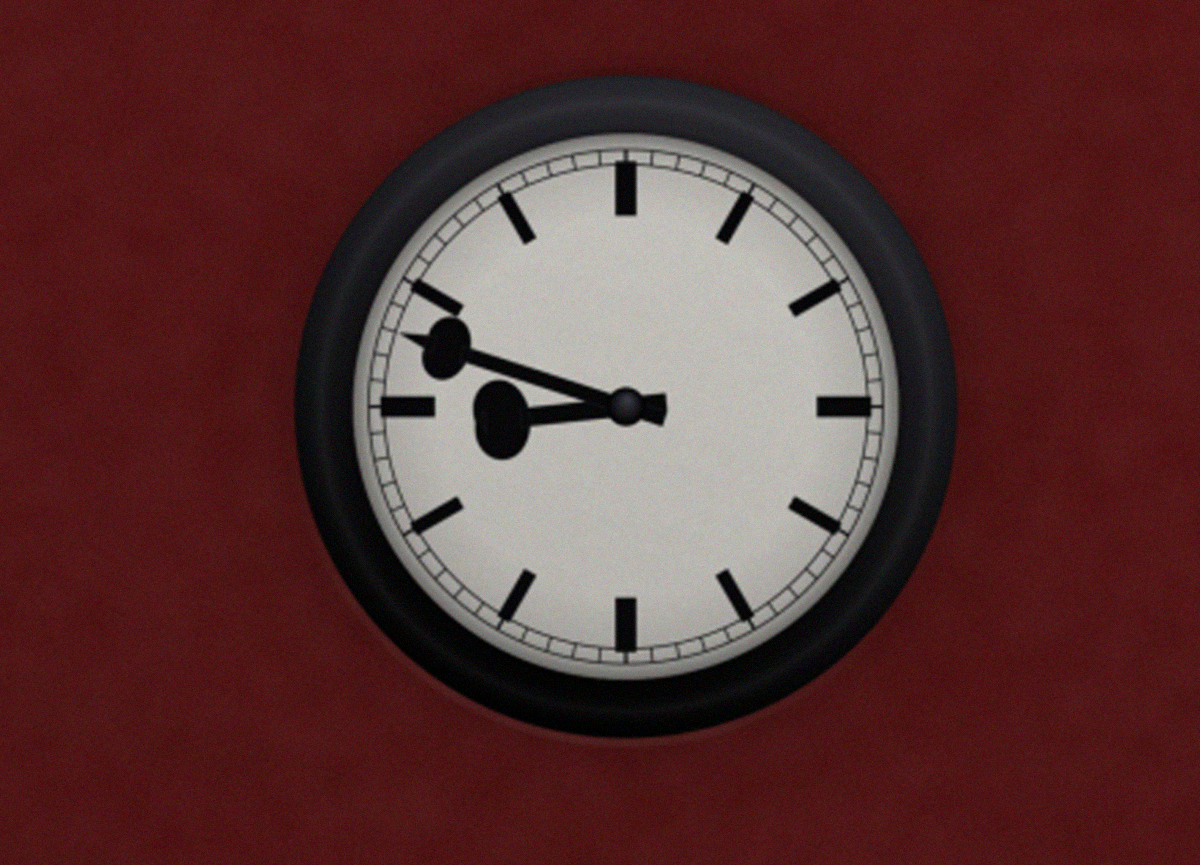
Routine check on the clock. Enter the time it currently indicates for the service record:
8:48
